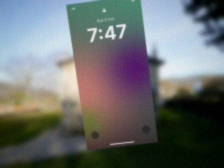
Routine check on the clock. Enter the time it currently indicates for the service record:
7:47
